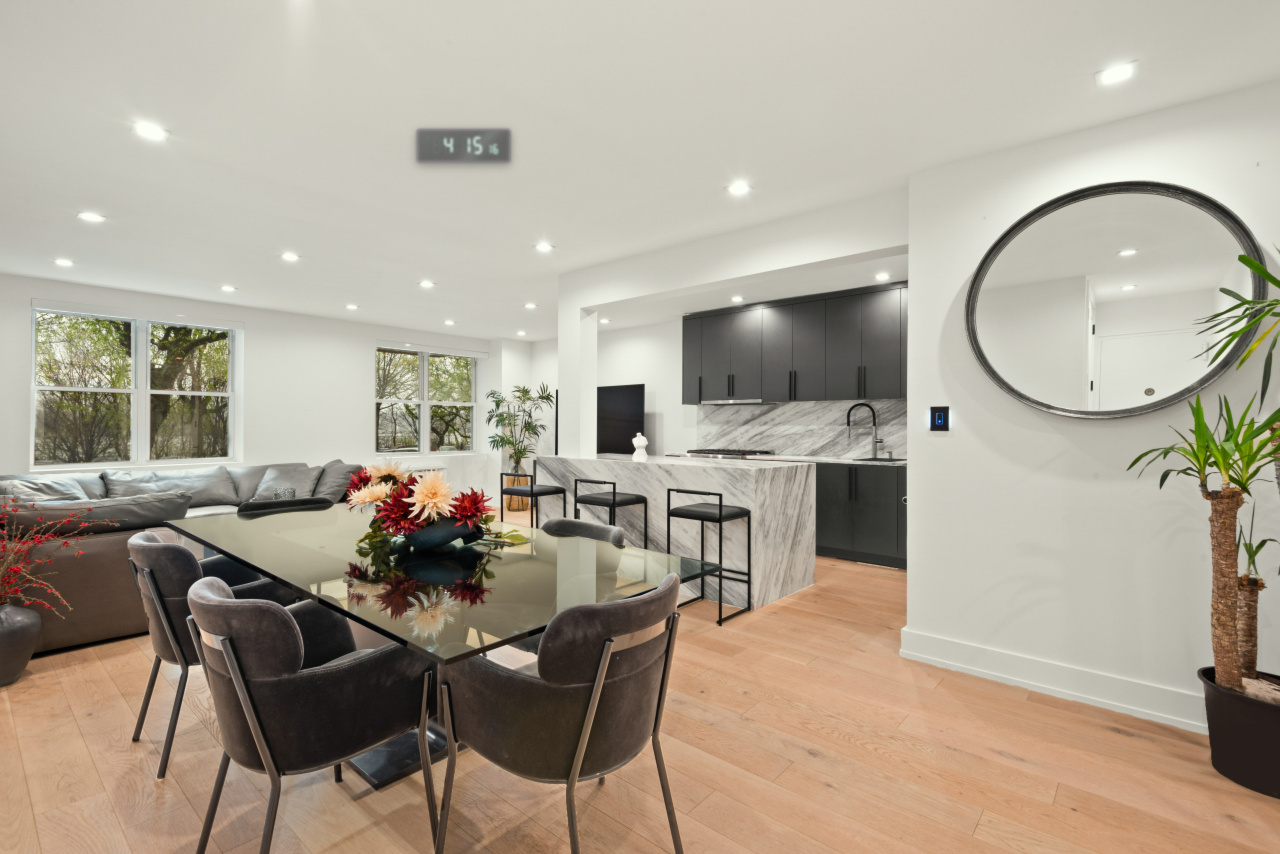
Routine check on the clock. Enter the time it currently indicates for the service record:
4:15
